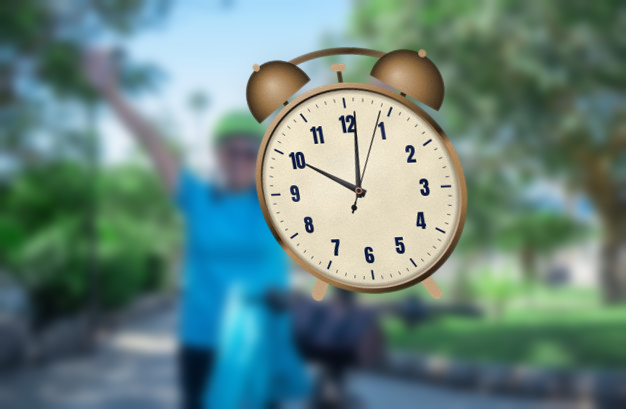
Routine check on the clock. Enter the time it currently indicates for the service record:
10:01:04
